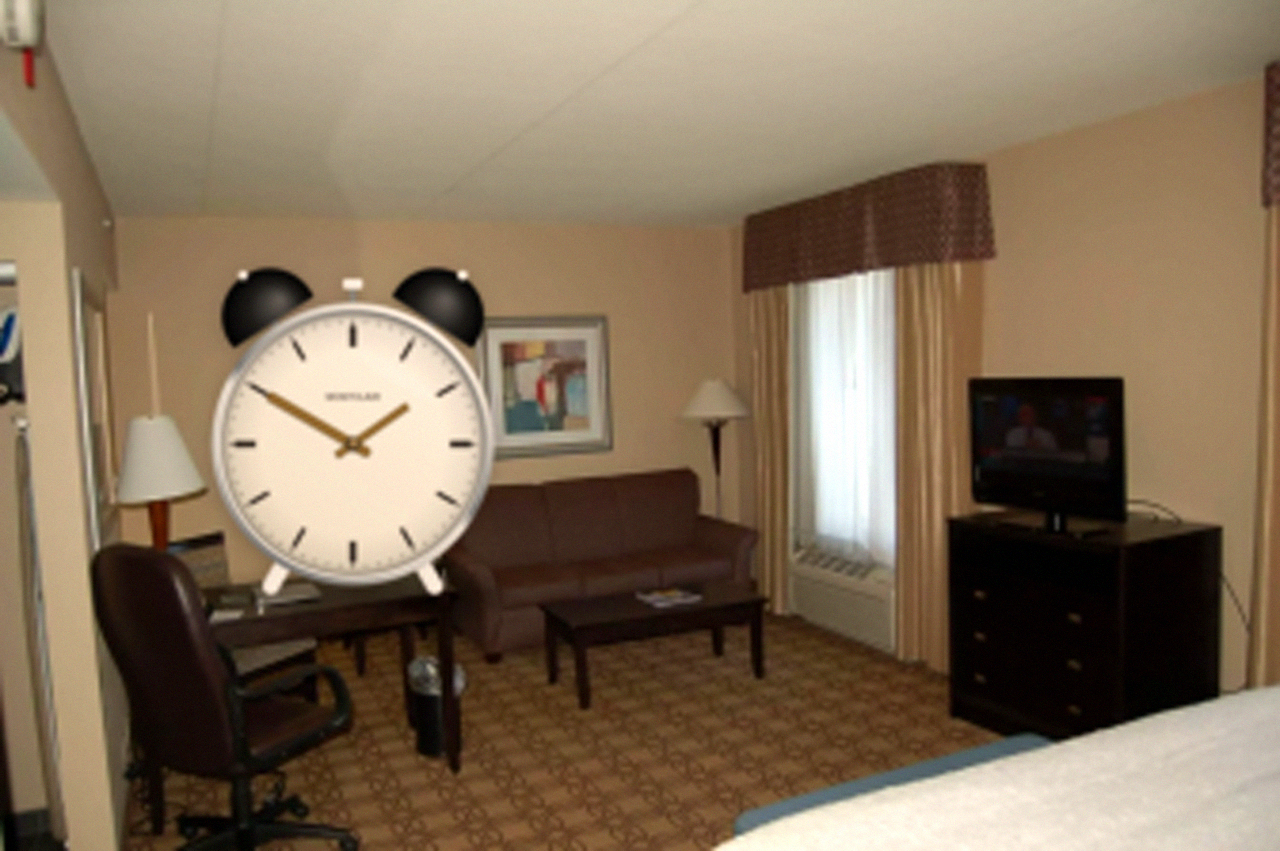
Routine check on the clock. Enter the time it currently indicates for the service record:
1:50
